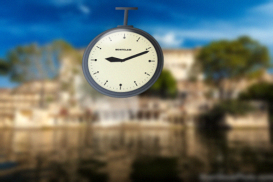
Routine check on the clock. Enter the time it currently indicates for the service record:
9:11
